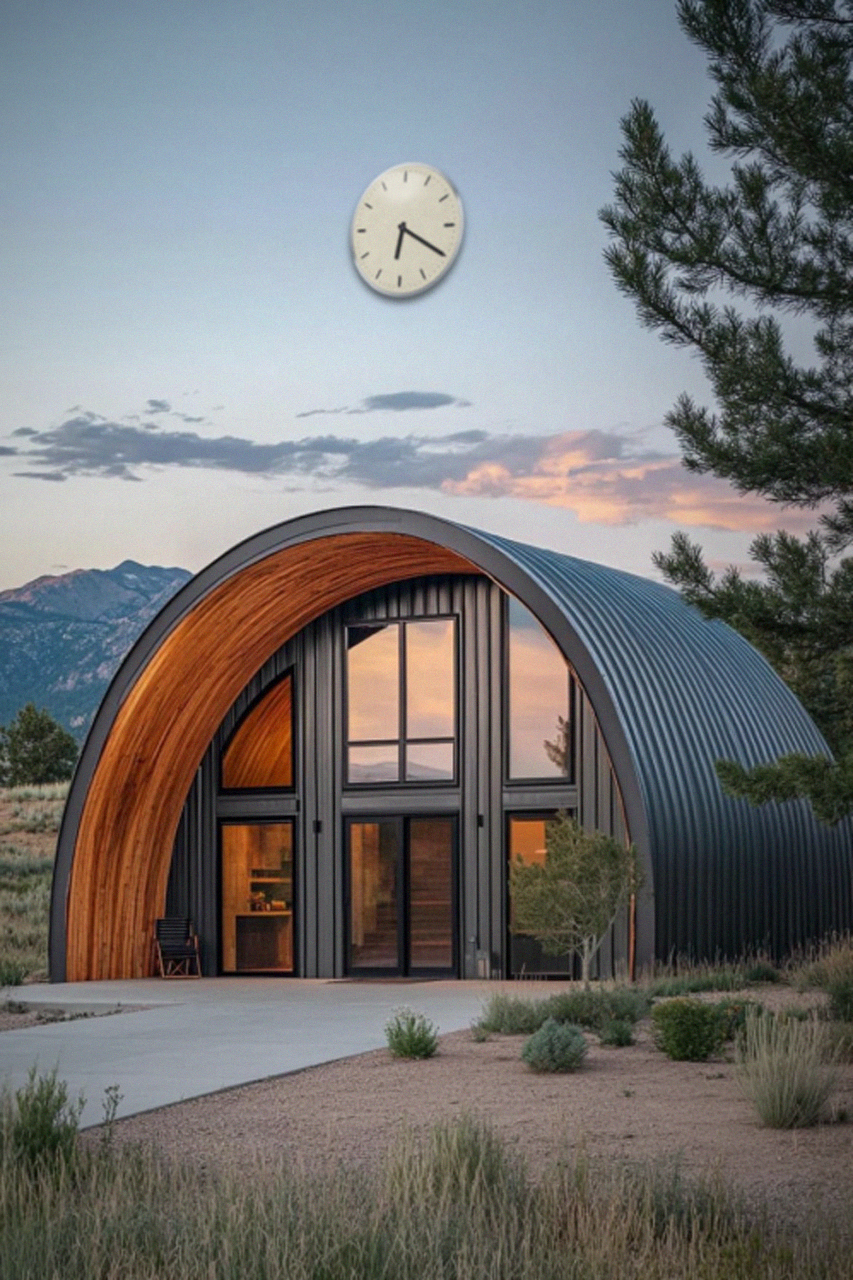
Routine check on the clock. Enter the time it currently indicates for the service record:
6:20
